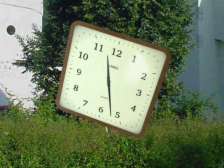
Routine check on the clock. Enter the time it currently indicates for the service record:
11:27
